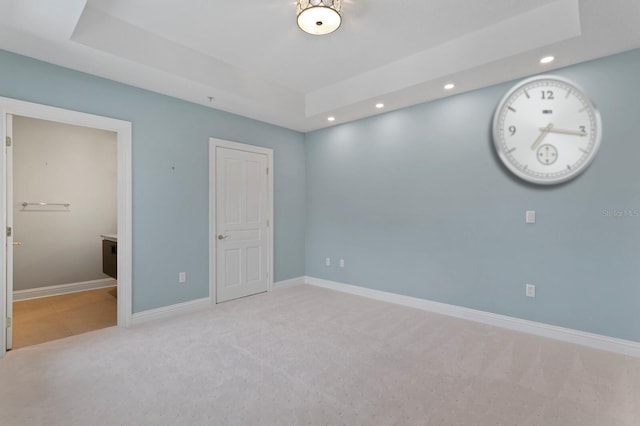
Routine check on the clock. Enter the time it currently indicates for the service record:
7:16
